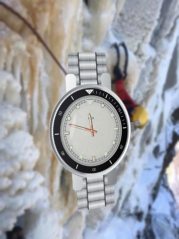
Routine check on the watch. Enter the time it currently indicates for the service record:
11:48
